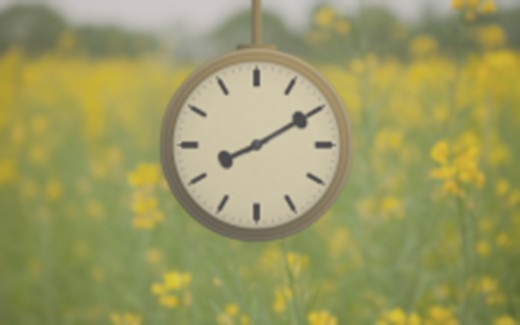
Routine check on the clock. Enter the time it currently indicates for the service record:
8:10
